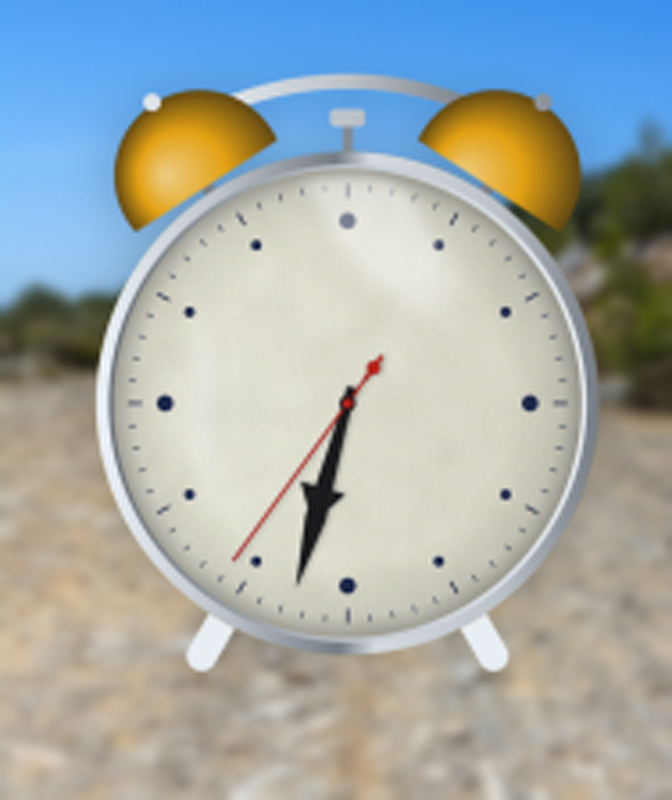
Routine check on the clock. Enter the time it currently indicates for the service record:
6:32:36
